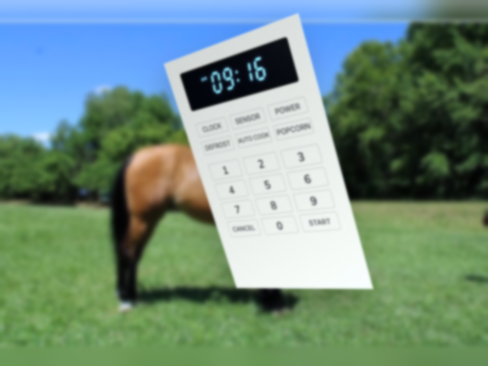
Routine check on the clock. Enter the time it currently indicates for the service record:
9:16
